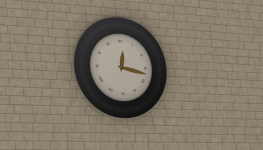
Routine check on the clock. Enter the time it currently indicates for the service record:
12:17
